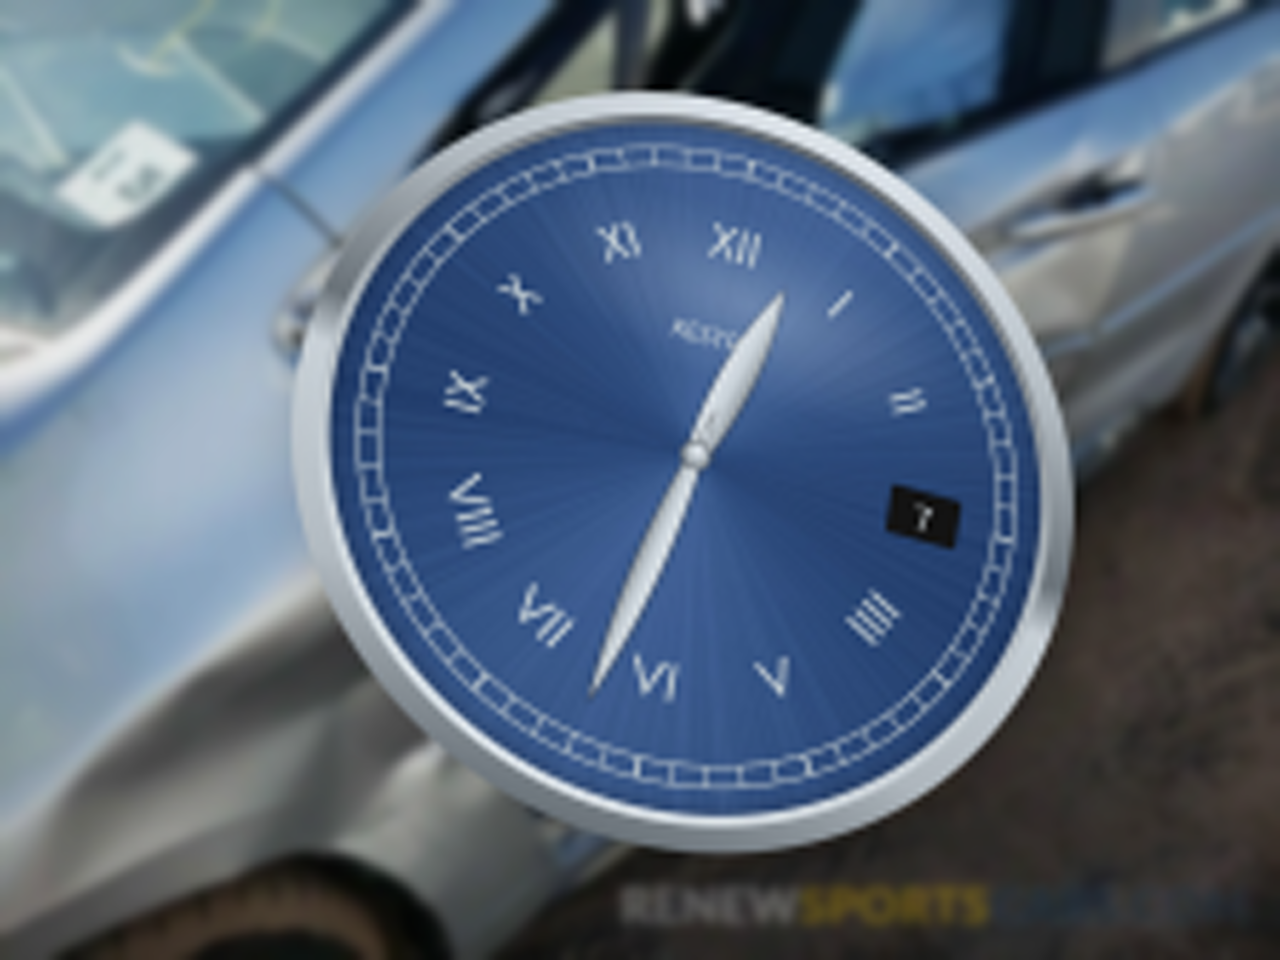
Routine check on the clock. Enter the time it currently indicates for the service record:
12:32
